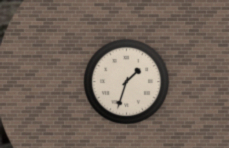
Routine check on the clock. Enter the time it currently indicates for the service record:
1:33
